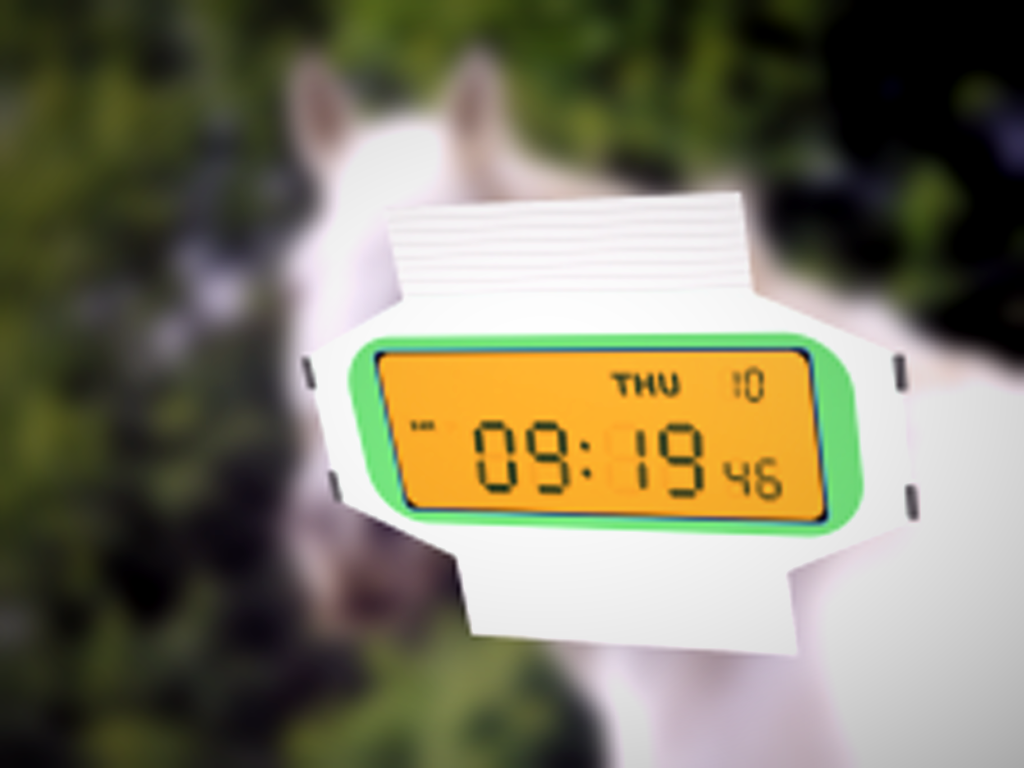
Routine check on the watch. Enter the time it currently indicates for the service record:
9:19:46
